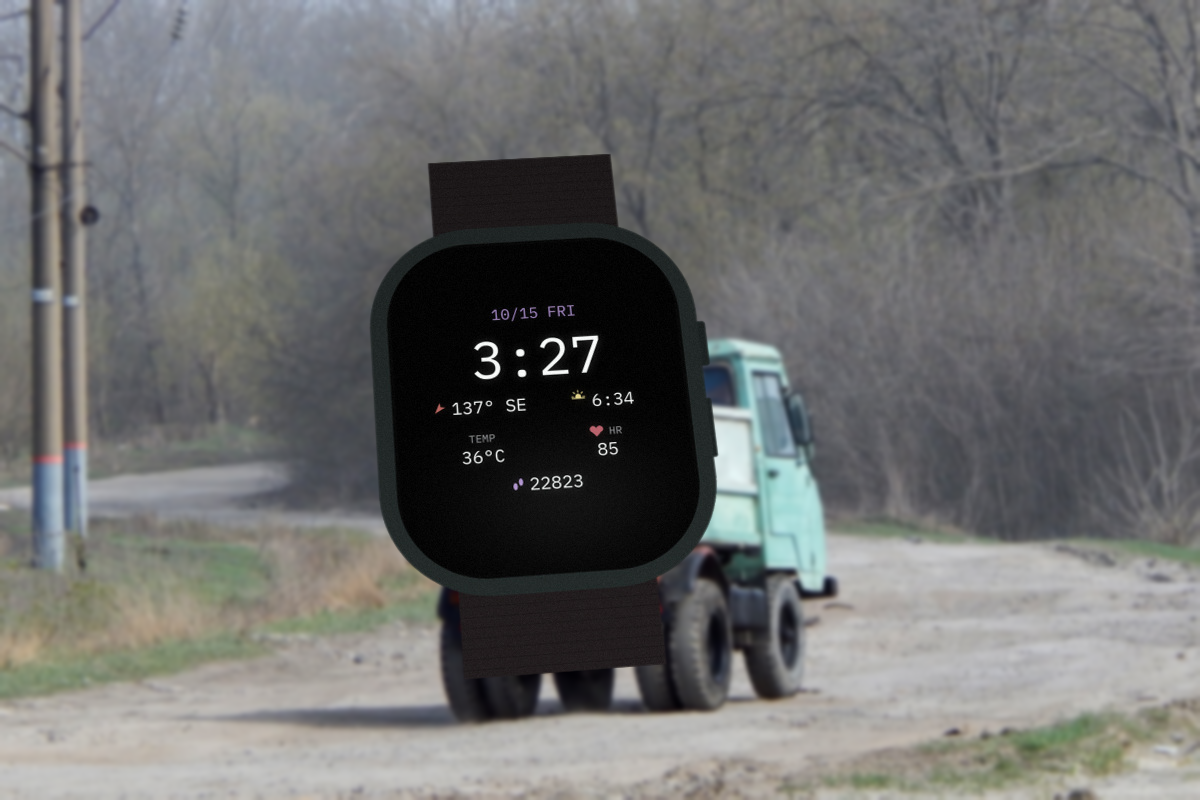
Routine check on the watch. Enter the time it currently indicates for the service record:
3:27
